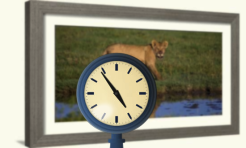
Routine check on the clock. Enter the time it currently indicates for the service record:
4:54
